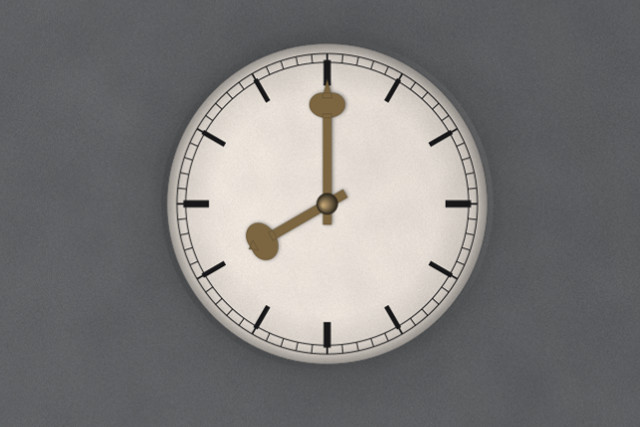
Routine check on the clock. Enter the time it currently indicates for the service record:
8:00
